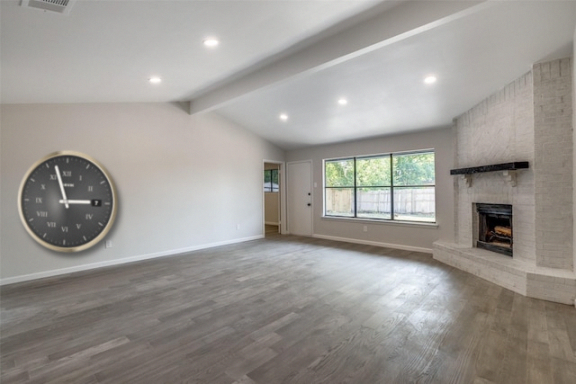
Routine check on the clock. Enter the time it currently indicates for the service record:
2:57
